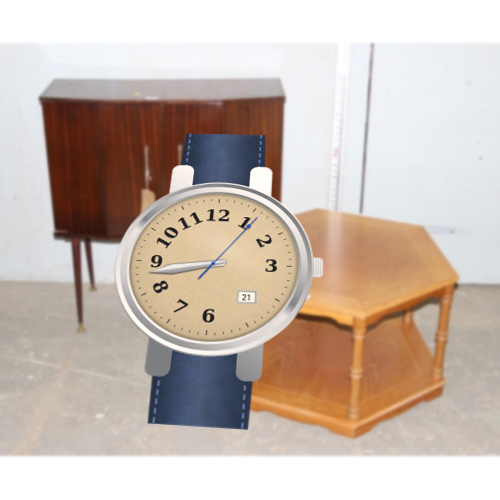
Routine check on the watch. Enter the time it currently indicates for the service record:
8:43:06
